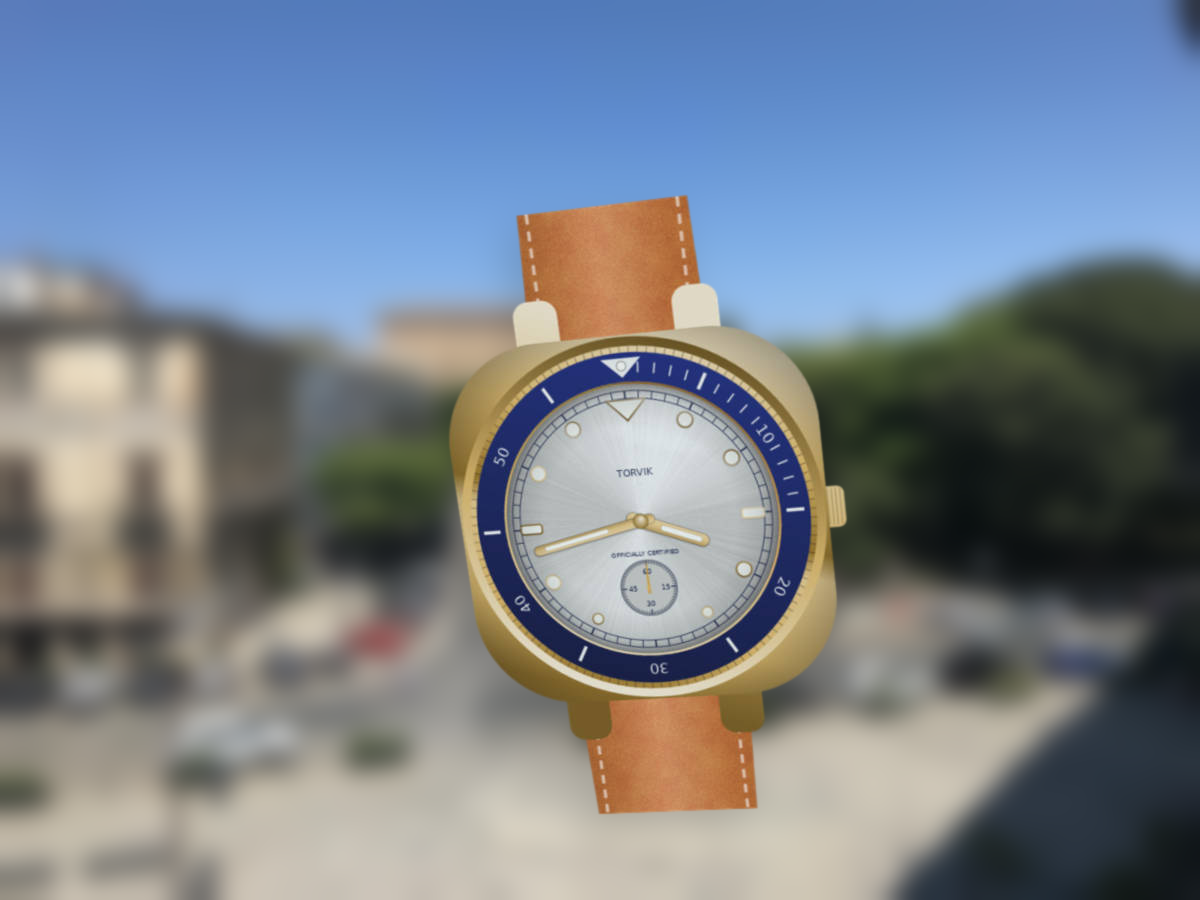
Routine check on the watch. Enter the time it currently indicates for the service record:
3:43
